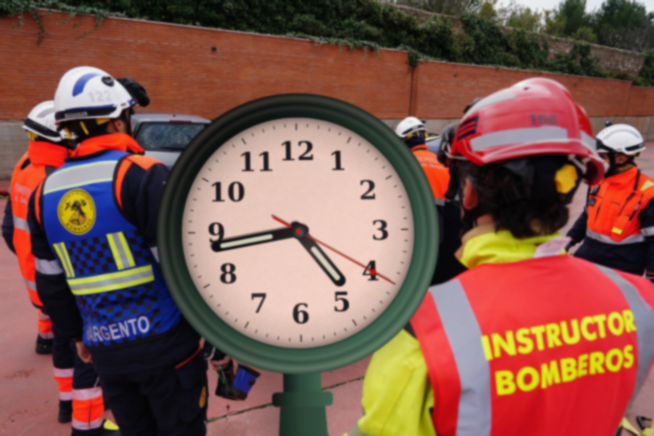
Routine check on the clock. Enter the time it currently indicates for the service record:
4:43:20
